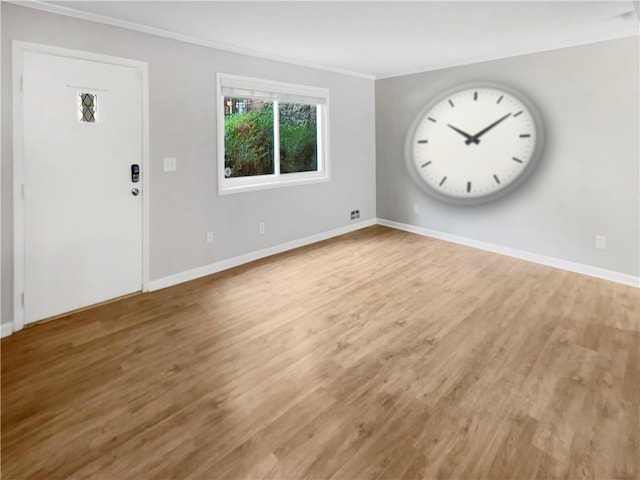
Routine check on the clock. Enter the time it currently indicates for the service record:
10:09
